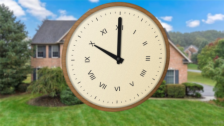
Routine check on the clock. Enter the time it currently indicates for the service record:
10:00
